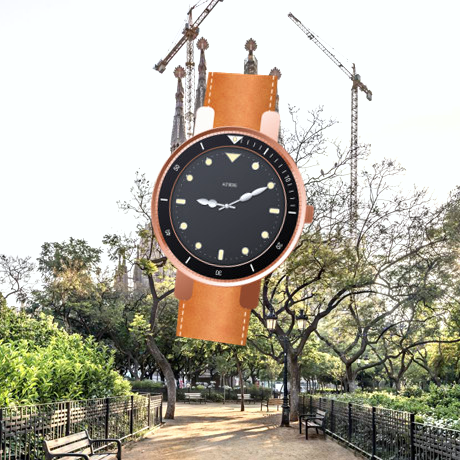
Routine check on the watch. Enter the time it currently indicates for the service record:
9:10
